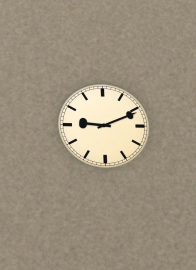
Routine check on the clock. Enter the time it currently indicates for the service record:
9:11
